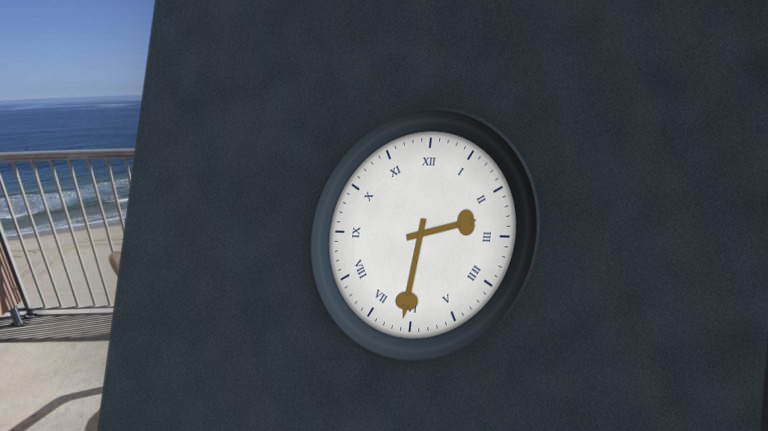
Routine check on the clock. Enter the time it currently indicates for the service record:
2:31
